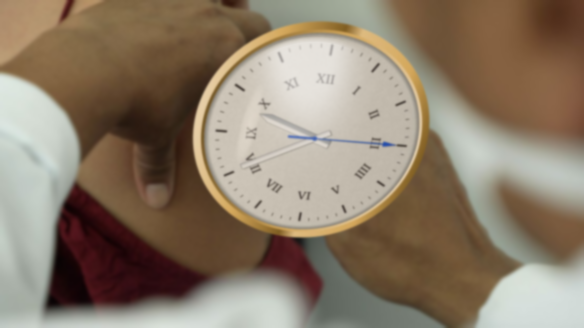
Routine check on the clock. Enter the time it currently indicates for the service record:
9:40:15
